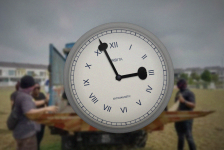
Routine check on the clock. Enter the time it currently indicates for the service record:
2:57
